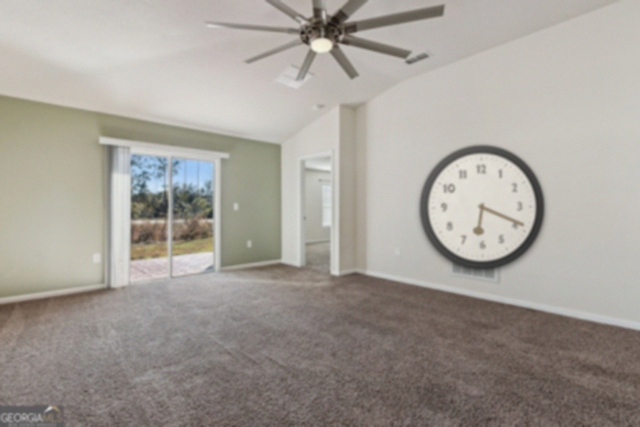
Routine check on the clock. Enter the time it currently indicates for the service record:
6:19
